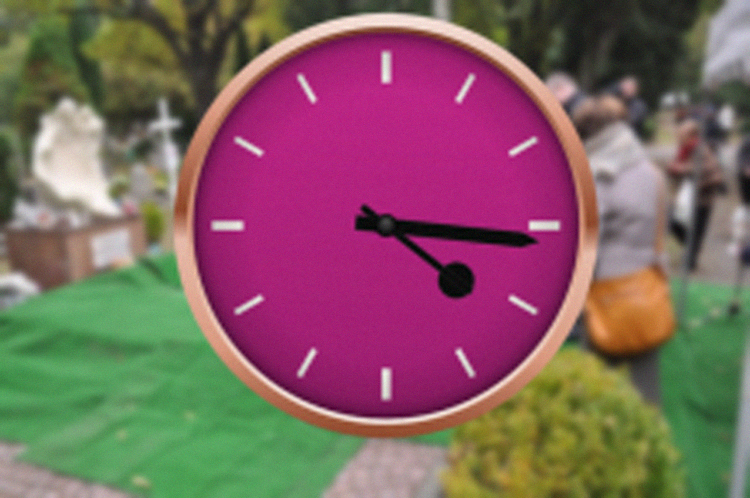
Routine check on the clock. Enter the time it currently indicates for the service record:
4:16
